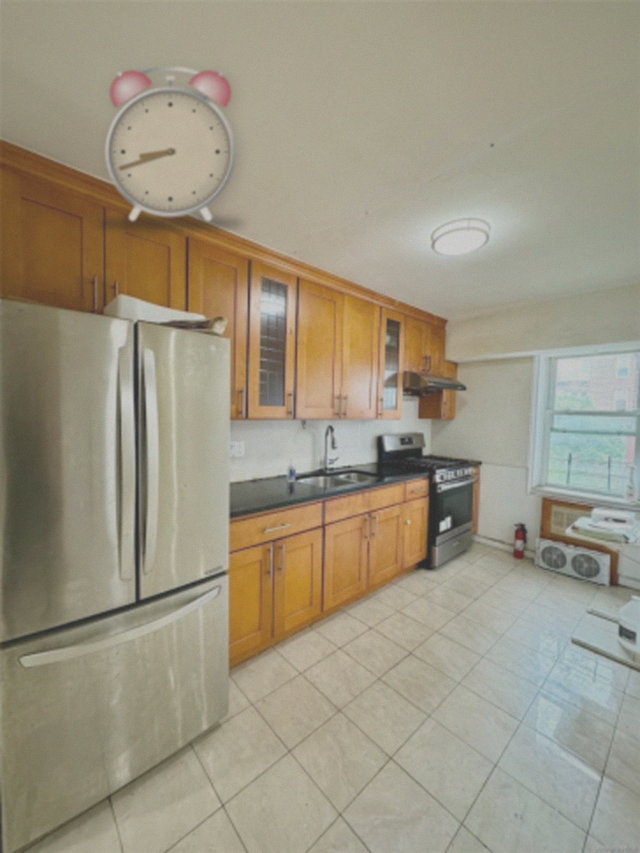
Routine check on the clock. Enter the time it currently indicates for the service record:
8:42
